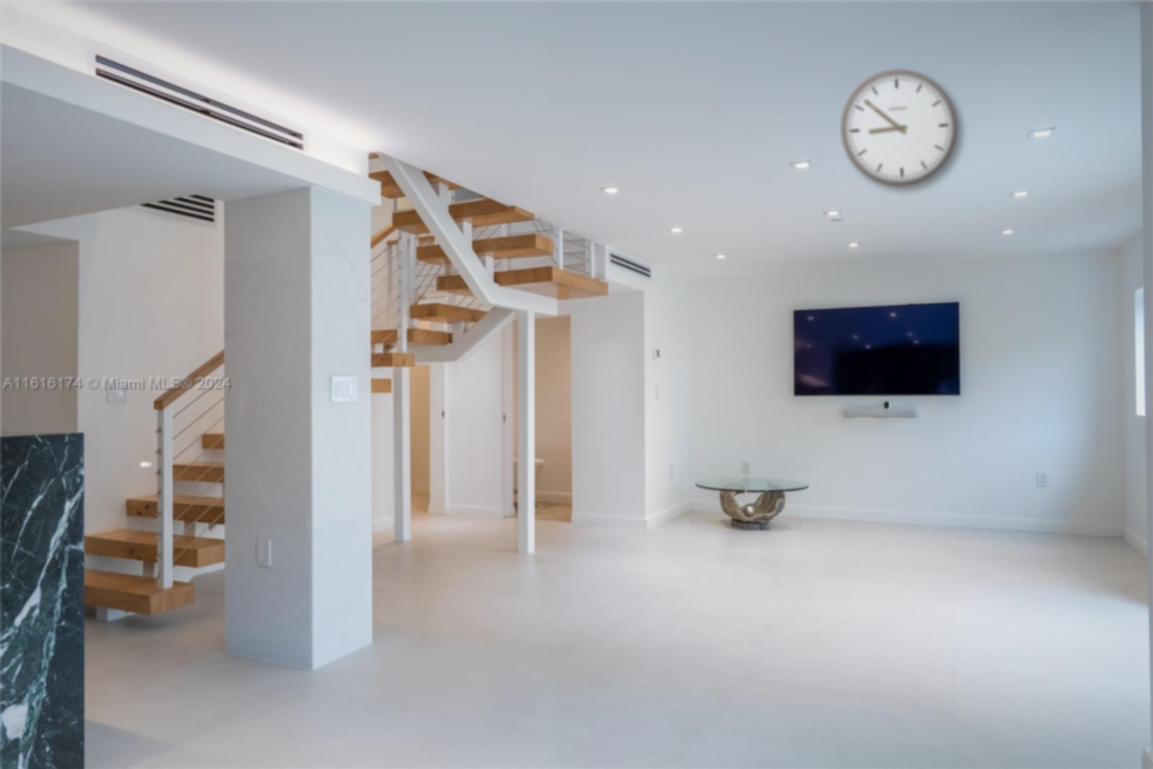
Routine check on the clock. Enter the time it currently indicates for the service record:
8:52
